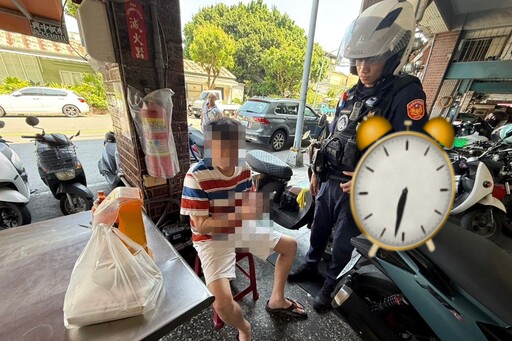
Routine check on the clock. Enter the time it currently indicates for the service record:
6:32
